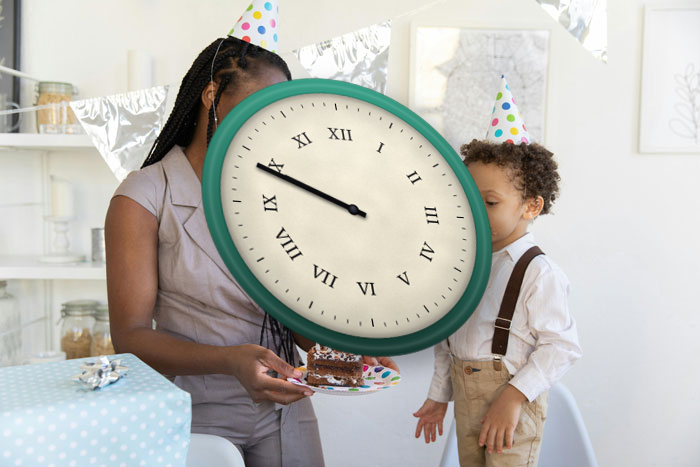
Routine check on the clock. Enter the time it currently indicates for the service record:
9:49
